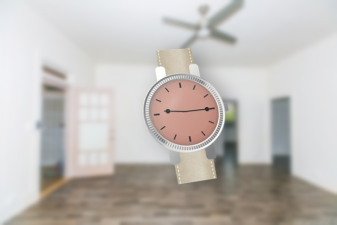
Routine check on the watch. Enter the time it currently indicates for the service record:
9:15
